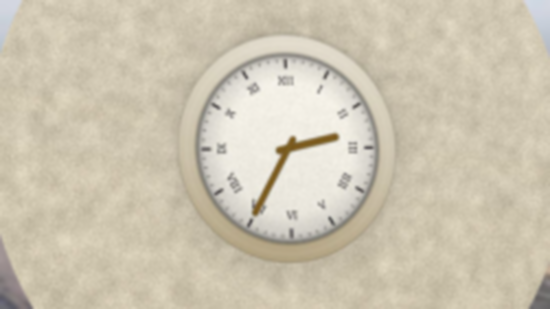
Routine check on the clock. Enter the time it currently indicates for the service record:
2:35
